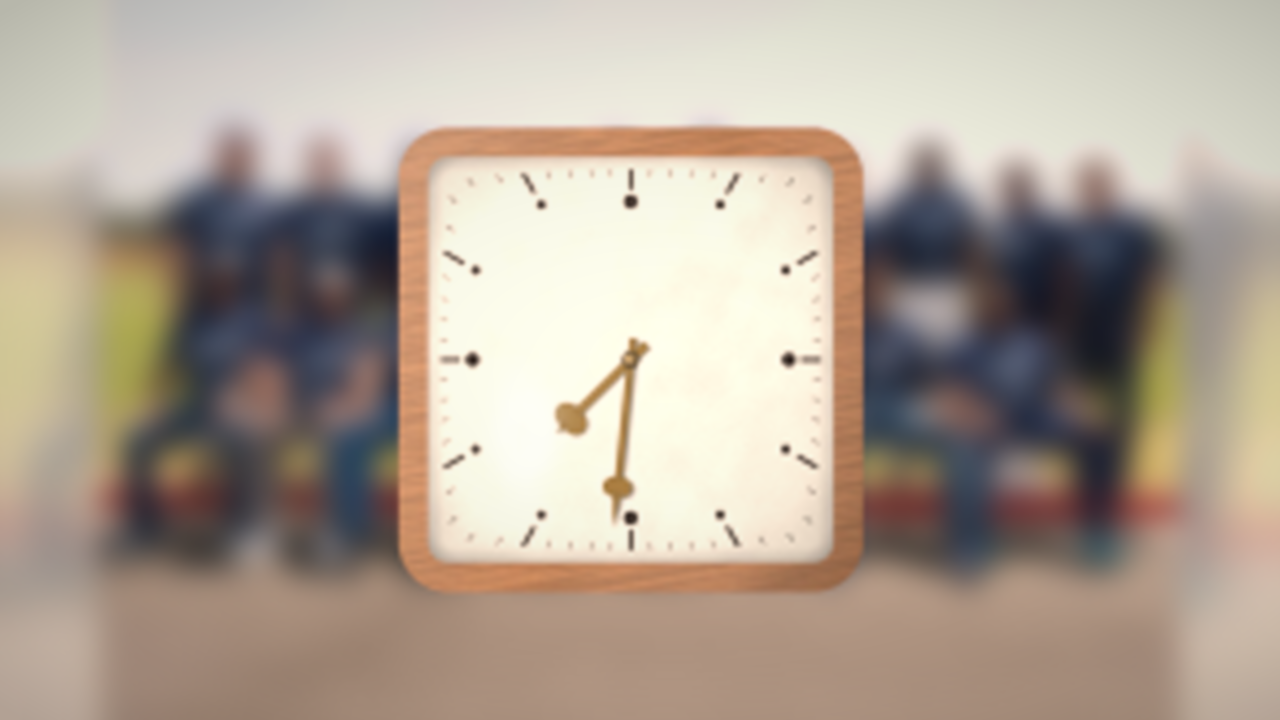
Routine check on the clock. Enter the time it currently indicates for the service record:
7:31
